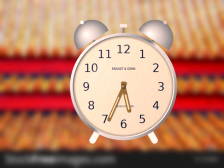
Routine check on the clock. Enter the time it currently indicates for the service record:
5:34
